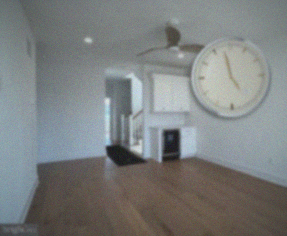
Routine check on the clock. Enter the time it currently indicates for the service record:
4:58
